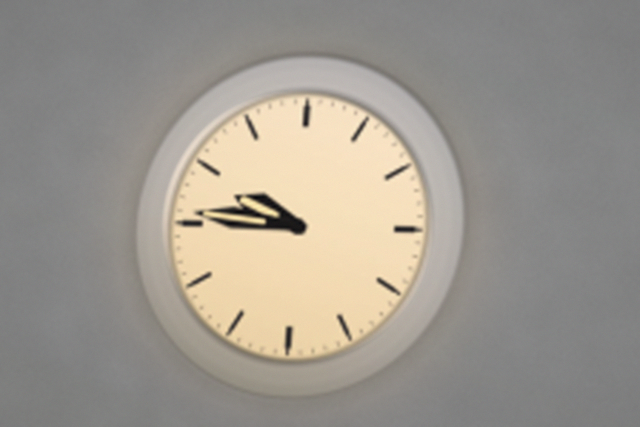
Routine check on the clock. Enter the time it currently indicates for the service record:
9:46
